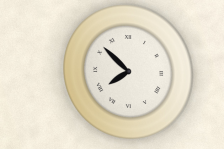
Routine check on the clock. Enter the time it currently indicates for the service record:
7:52
